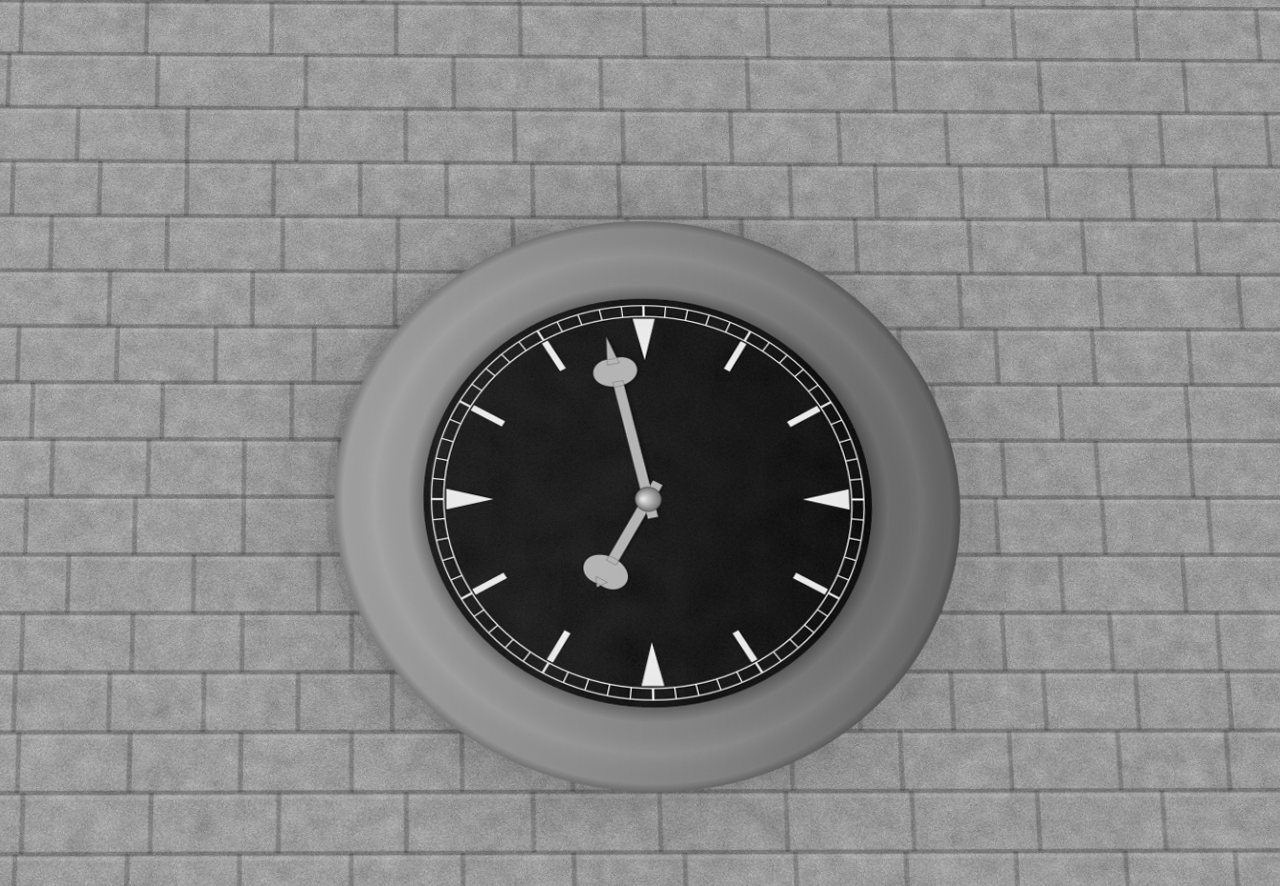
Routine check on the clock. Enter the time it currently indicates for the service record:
6:58
